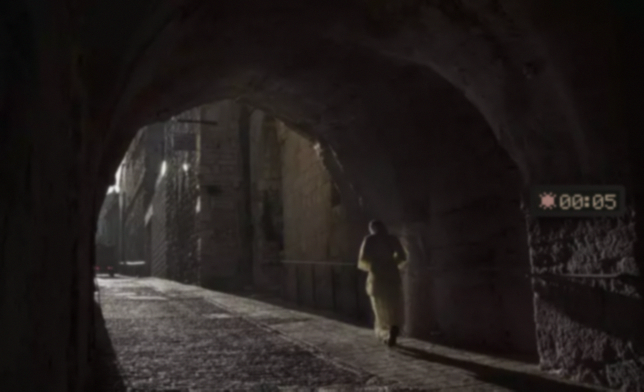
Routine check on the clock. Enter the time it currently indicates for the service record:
0:05
